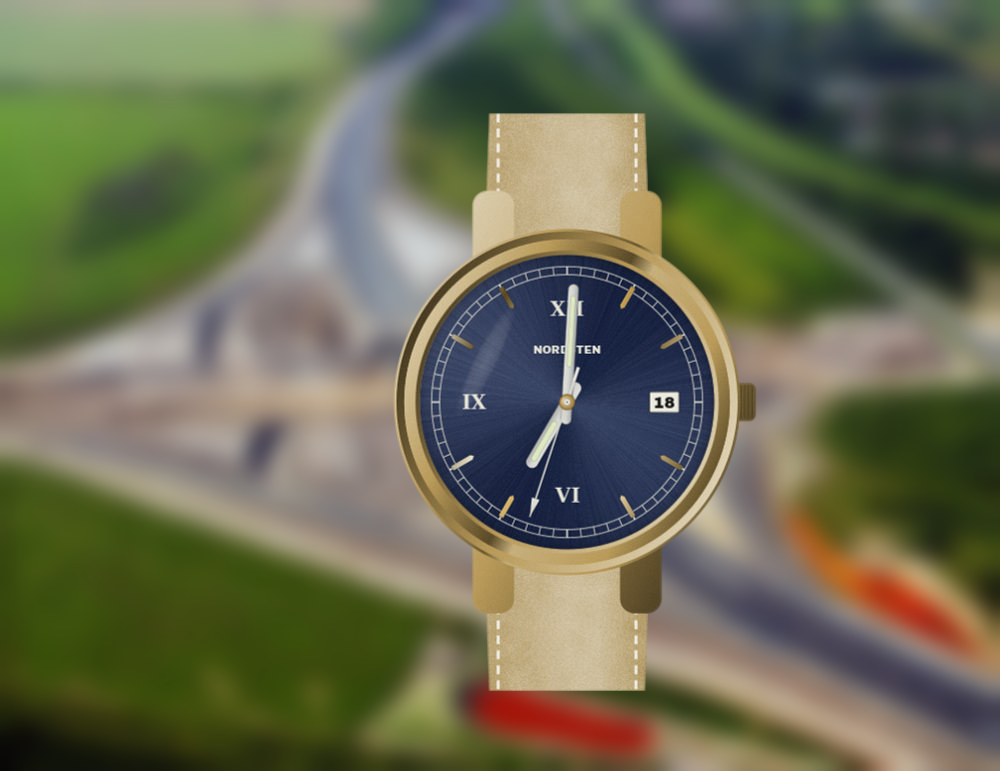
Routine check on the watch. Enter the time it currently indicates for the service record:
7:00:33
